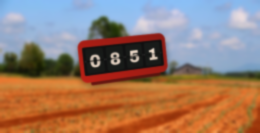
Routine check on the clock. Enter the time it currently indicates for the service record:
8:51
